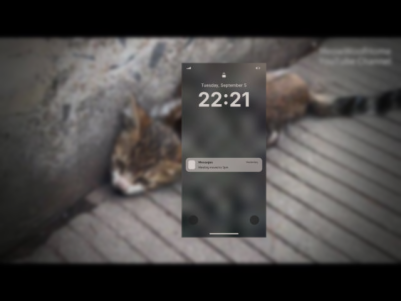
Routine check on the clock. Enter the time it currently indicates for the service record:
22:21
